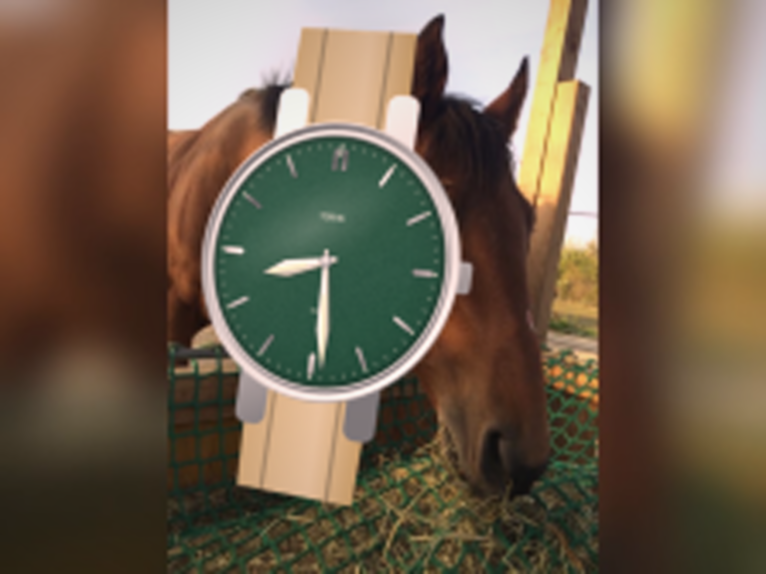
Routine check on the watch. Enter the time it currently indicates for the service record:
8:29
